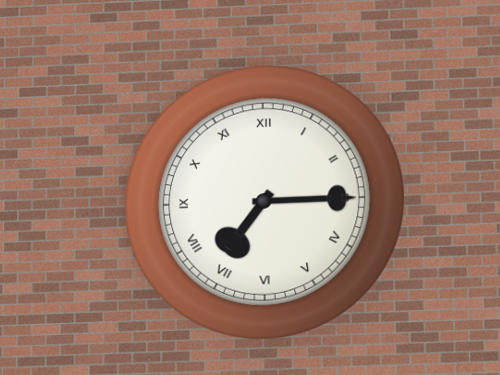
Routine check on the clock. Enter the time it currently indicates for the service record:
7:15
